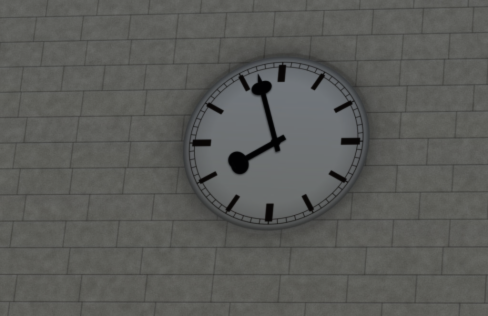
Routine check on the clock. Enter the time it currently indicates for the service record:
7:57
